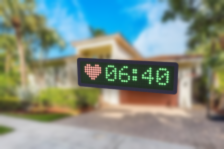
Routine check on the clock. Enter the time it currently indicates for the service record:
6:40
